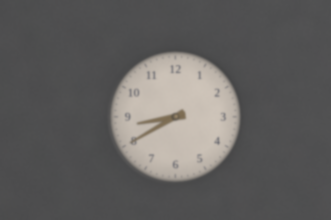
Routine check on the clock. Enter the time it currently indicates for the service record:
8:40
